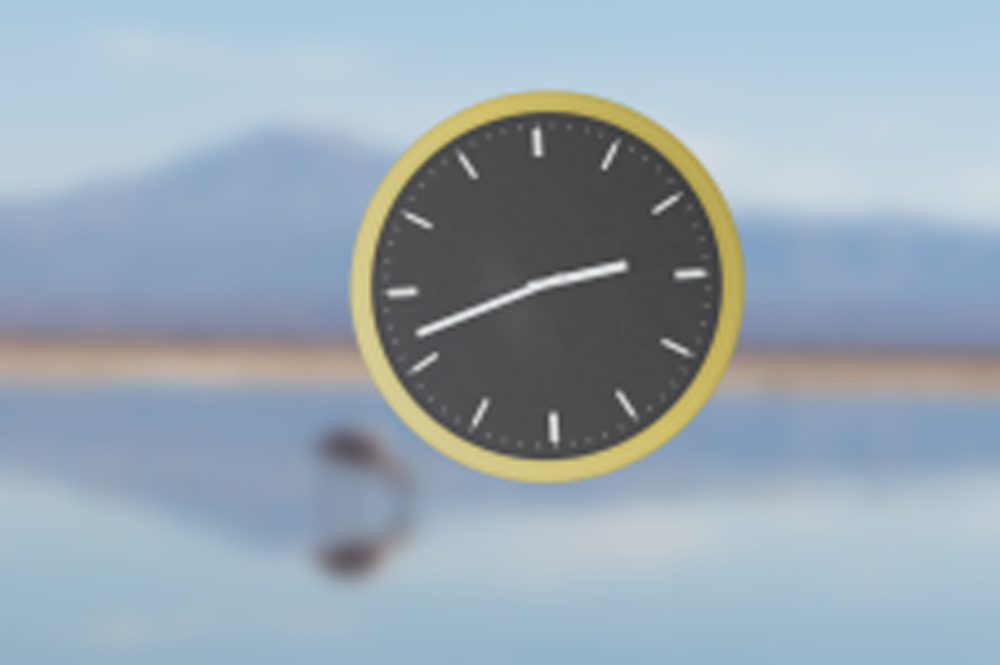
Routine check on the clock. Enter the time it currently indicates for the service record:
2:42
